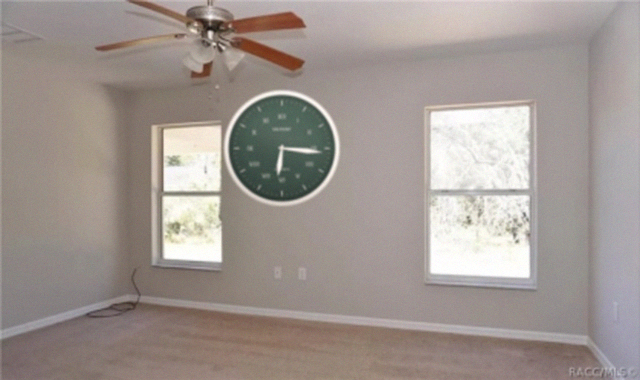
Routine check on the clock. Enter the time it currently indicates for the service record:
6:16
